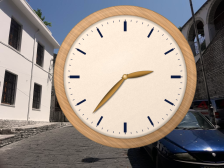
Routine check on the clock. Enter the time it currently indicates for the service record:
2:37
